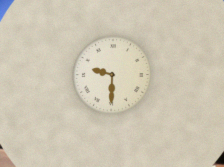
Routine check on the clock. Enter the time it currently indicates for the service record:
9:30
